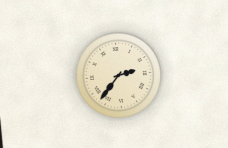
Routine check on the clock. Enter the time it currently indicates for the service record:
2:37
